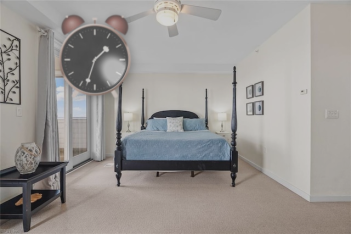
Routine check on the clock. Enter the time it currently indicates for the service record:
1:33
